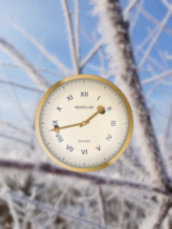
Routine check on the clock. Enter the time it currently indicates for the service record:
1:43
